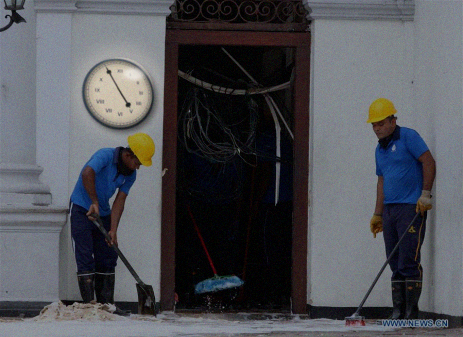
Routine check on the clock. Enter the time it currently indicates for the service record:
4:55
